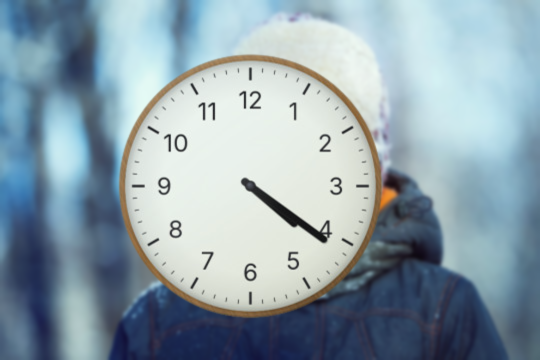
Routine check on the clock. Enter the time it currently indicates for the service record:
4:21
